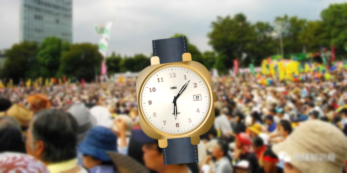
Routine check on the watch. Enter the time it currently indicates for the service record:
6:07
